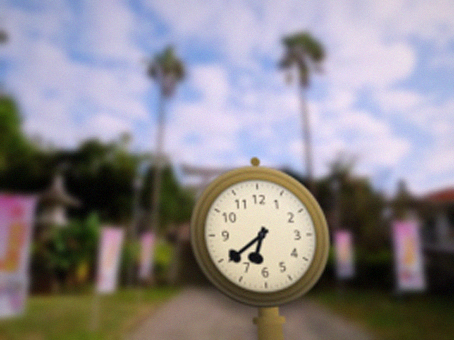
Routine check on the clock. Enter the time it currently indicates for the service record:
6:39
